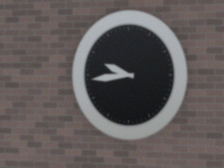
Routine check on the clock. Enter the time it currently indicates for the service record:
9:44
